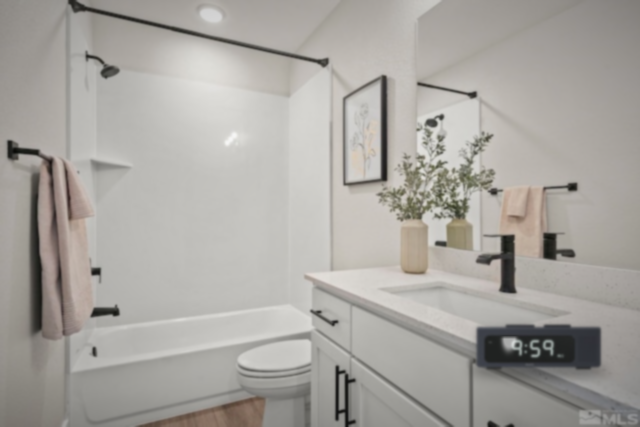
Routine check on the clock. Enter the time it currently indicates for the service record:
9:59
